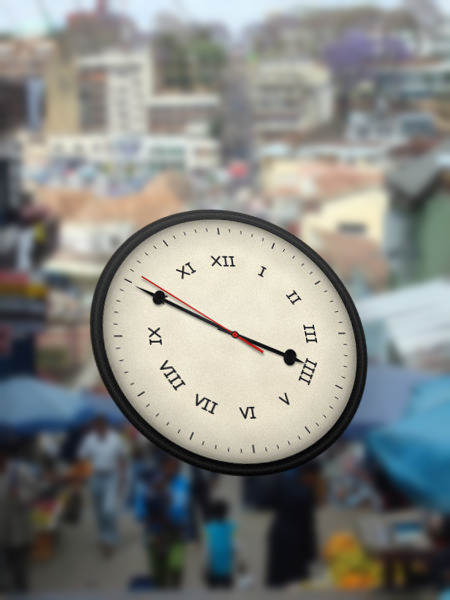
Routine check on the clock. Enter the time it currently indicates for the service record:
3:49:51
